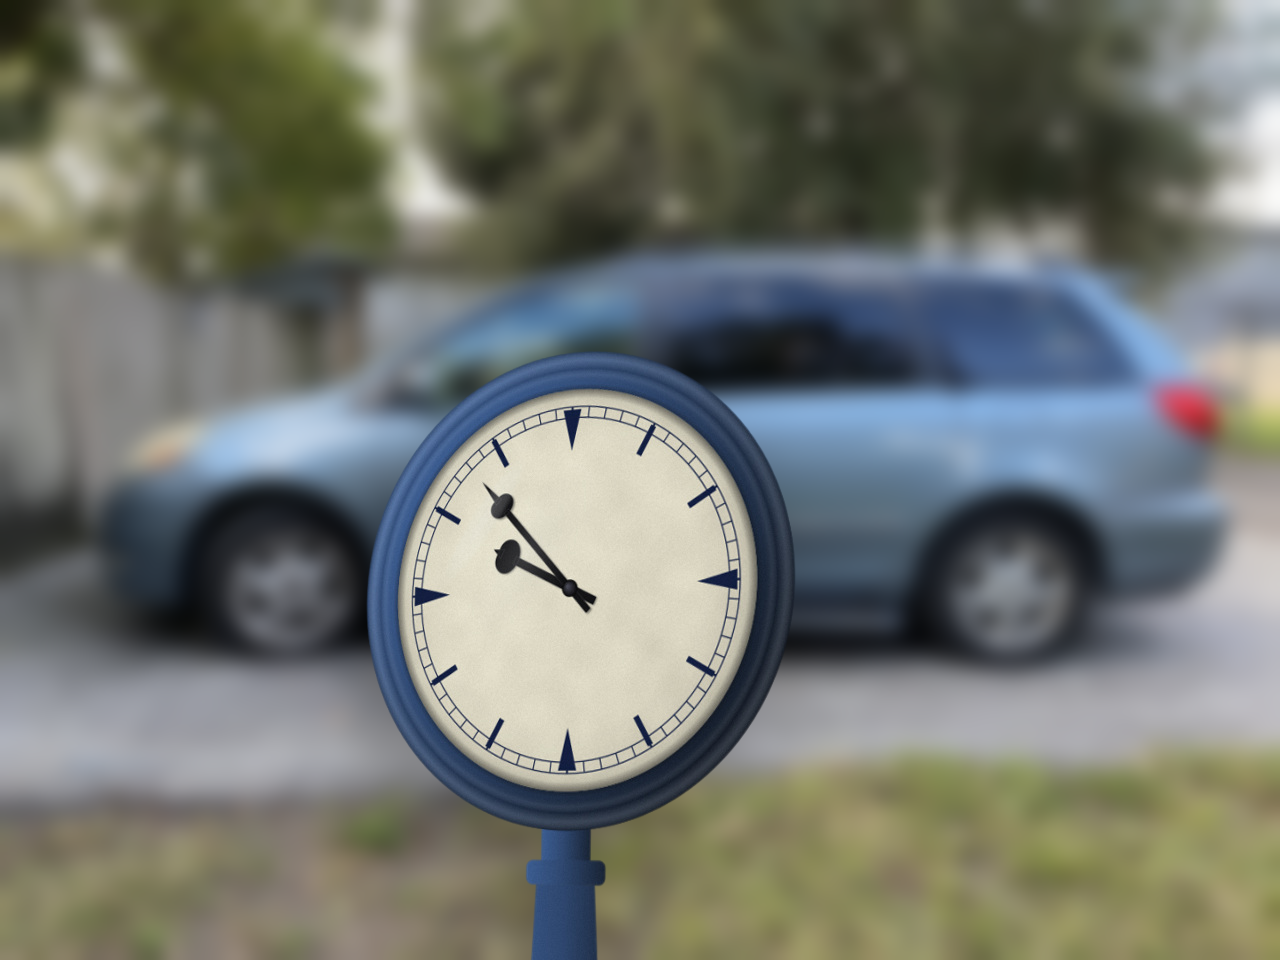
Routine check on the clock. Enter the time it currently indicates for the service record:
9:53
